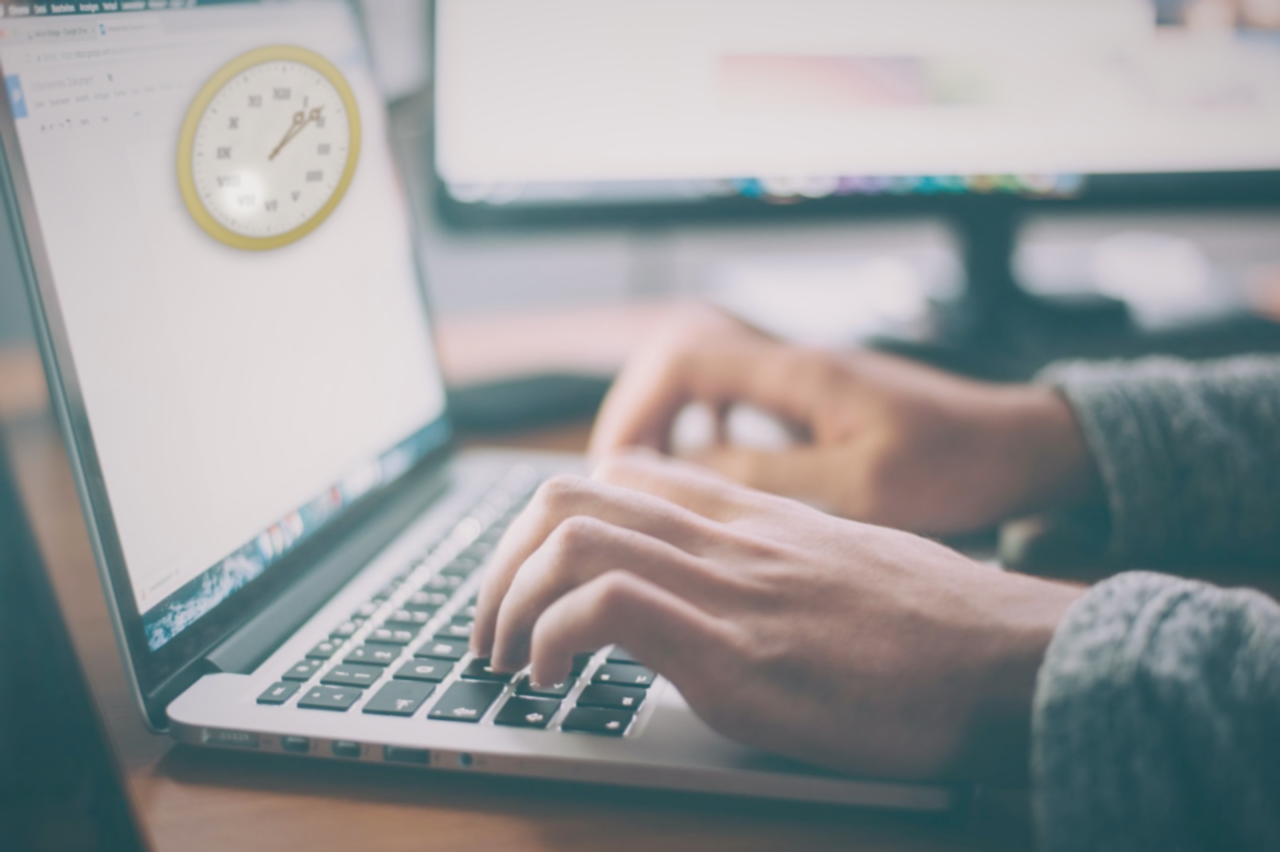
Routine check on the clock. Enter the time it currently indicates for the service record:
1:08
